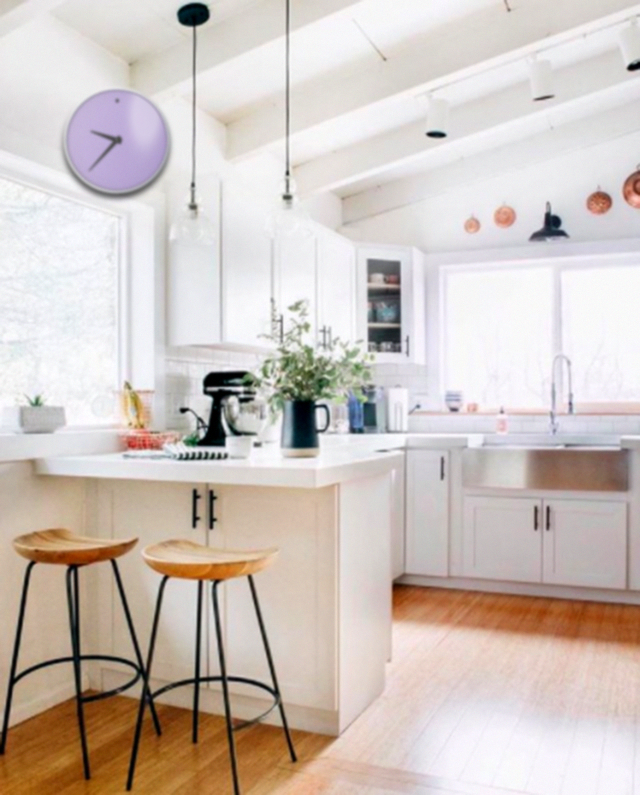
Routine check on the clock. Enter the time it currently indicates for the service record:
9:37
